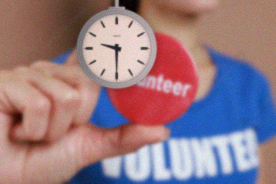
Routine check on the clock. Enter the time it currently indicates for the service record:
9:30
